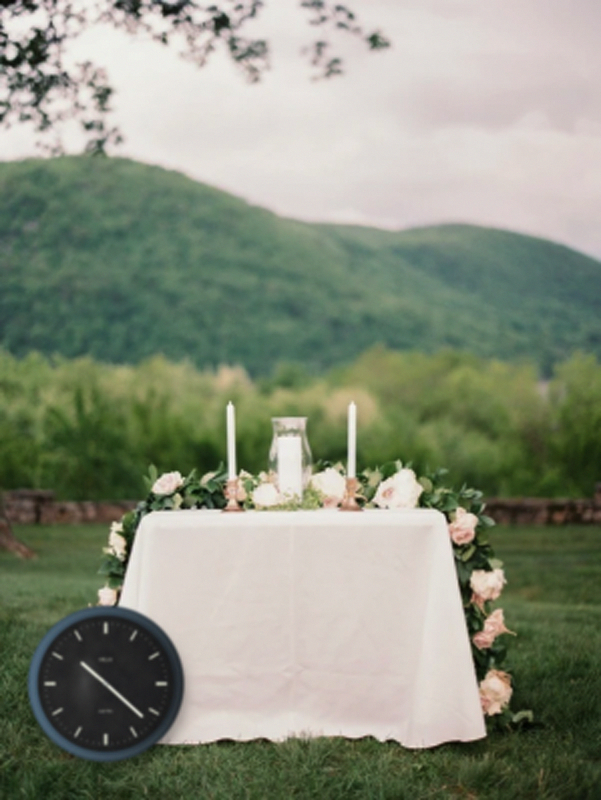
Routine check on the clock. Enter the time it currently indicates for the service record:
10:22
